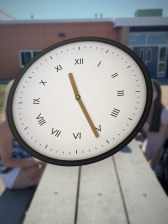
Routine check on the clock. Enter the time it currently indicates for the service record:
11:26
